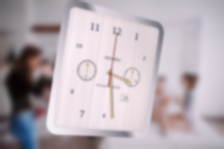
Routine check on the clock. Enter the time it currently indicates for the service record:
3:28
